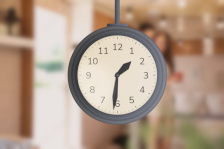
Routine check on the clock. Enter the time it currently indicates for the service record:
1:31
